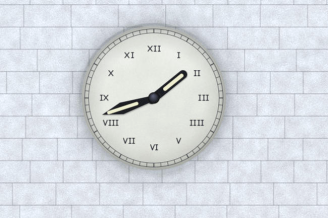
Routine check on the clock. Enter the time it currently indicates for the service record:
1:42
